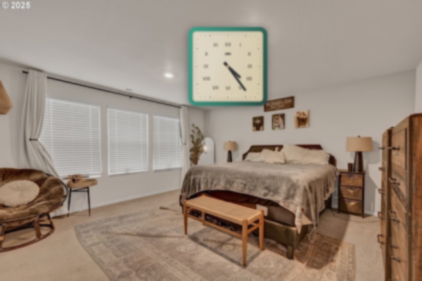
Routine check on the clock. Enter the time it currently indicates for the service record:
4:24
